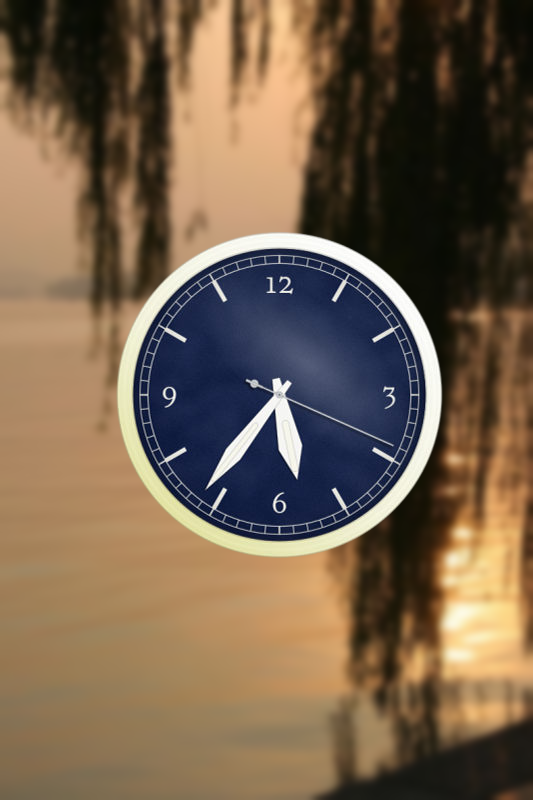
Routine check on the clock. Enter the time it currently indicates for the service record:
5:36:19
